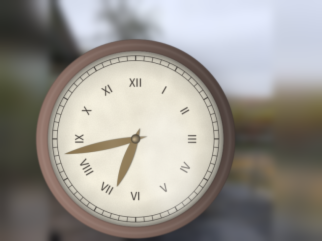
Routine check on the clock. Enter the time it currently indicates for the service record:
6:43
